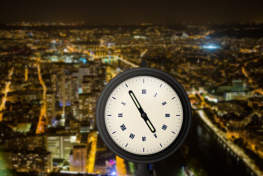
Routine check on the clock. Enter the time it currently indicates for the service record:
4:55
